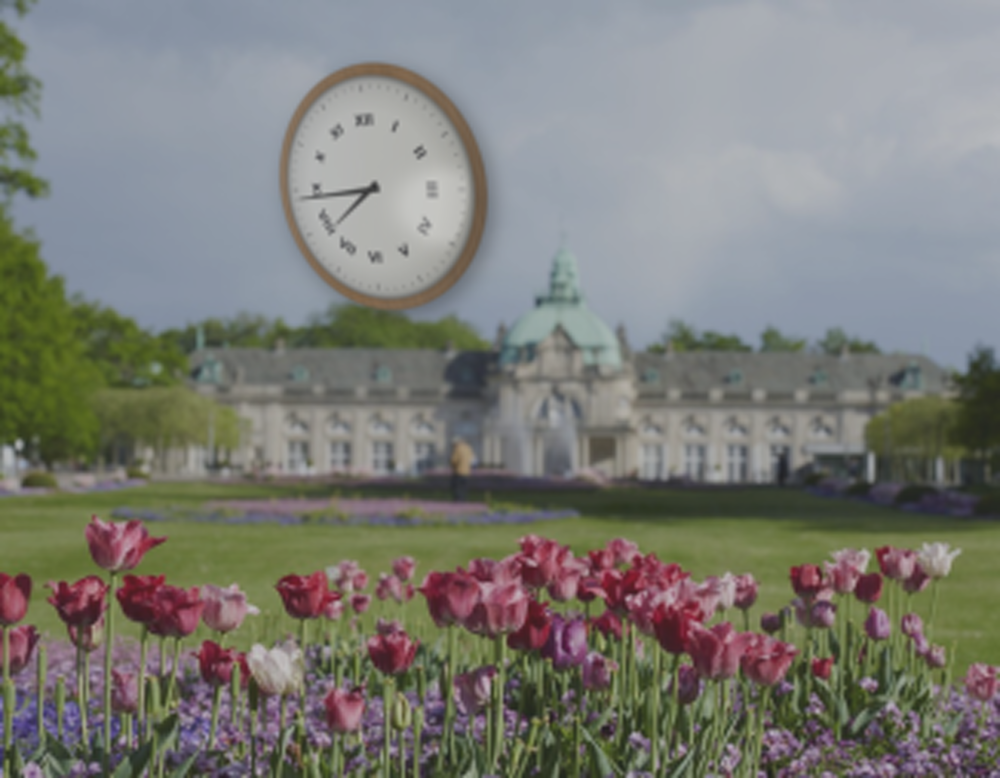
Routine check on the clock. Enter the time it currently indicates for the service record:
7:44
